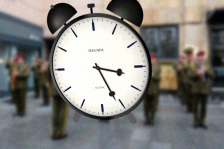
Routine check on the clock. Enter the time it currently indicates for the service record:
3:26
